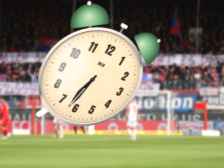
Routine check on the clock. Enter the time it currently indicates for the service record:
6:32
